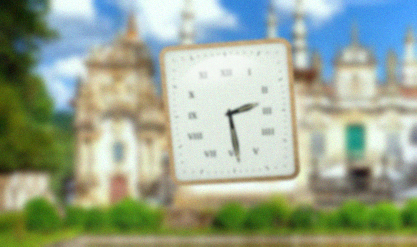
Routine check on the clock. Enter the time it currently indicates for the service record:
2:29
